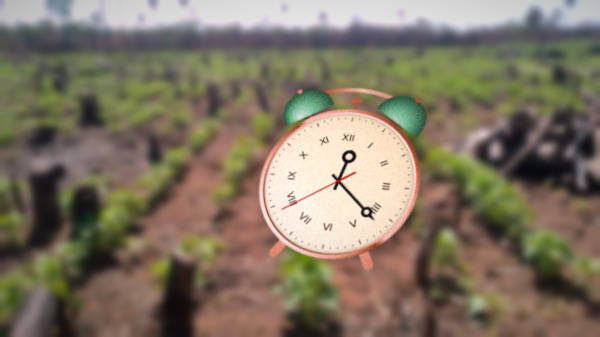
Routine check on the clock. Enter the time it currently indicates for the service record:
12:21:39
